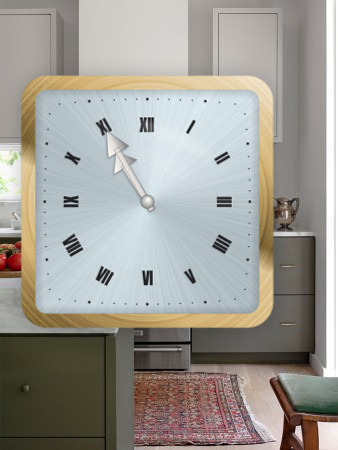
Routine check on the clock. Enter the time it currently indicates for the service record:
10:55
